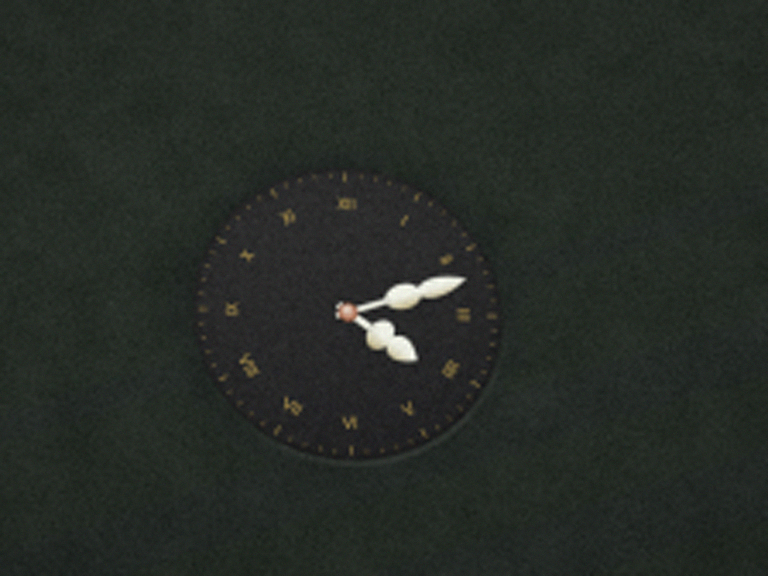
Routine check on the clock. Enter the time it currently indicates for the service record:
4:12
